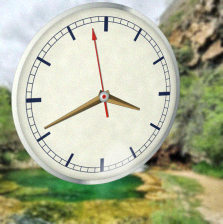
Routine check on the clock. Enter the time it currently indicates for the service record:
3:40:58
